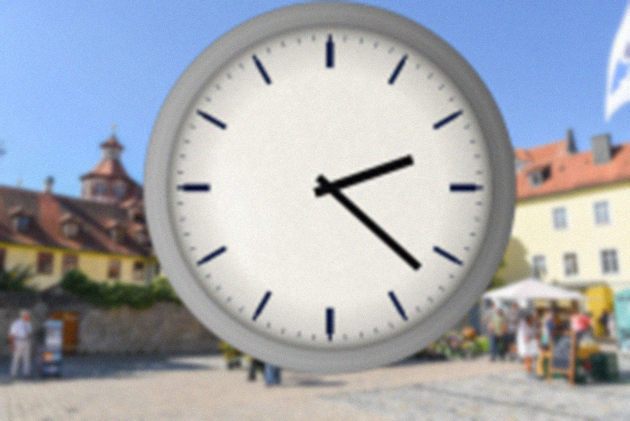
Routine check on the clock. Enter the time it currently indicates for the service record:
2:22
